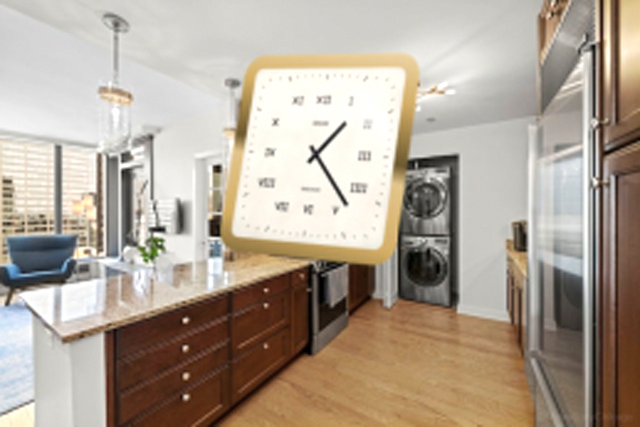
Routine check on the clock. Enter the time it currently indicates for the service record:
1:23
